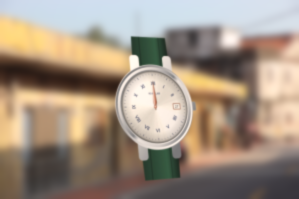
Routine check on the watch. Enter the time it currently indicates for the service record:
12:00
